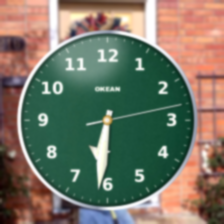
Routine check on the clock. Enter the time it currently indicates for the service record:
6:31:13
